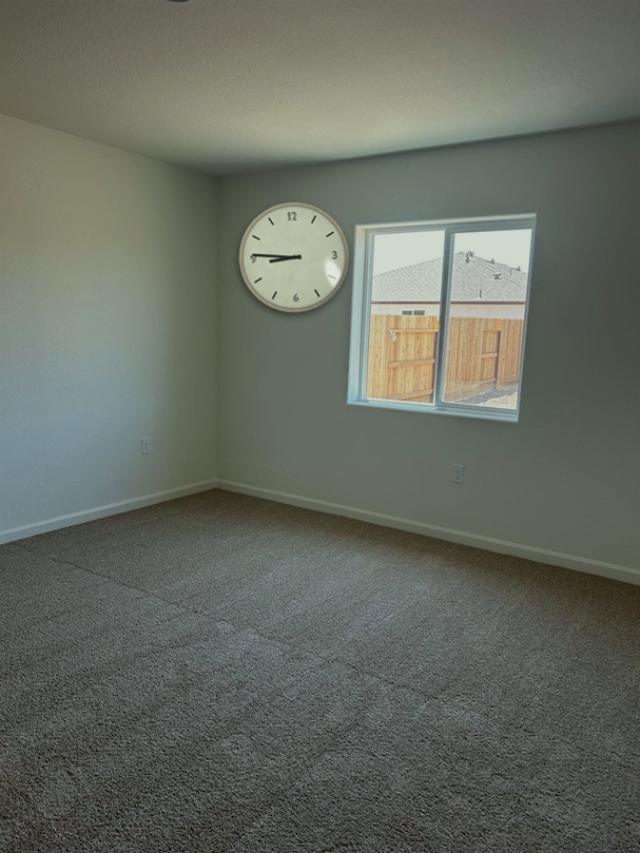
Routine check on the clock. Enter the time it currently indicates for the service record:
8:46
